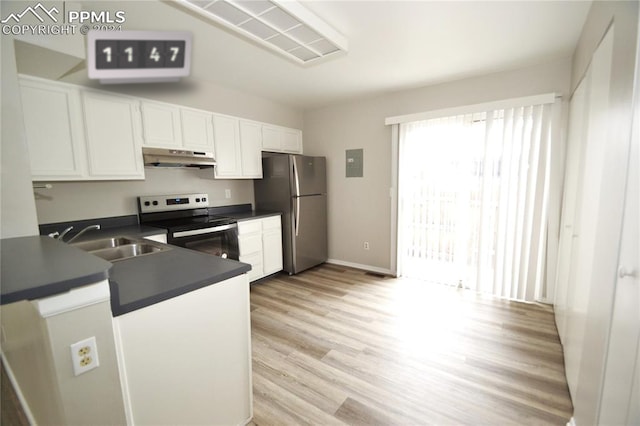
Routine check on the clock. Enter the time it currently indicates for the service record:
11:47
